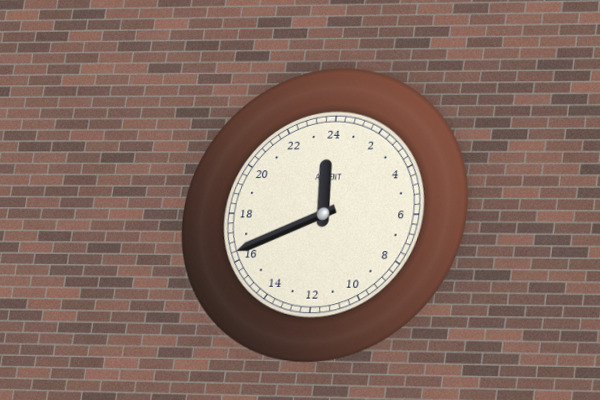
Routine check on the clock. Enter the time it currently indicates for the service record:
23:41
